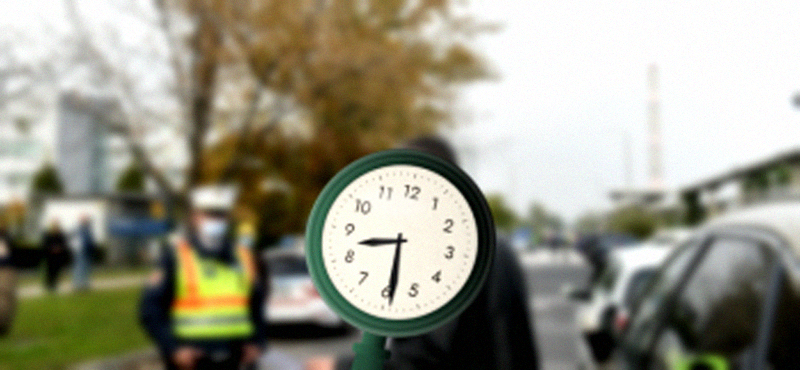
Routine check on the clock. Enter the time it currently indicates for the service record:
8:29
